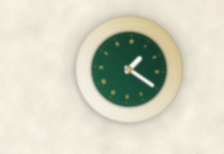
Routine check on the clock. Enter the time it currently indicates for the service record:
1:20
